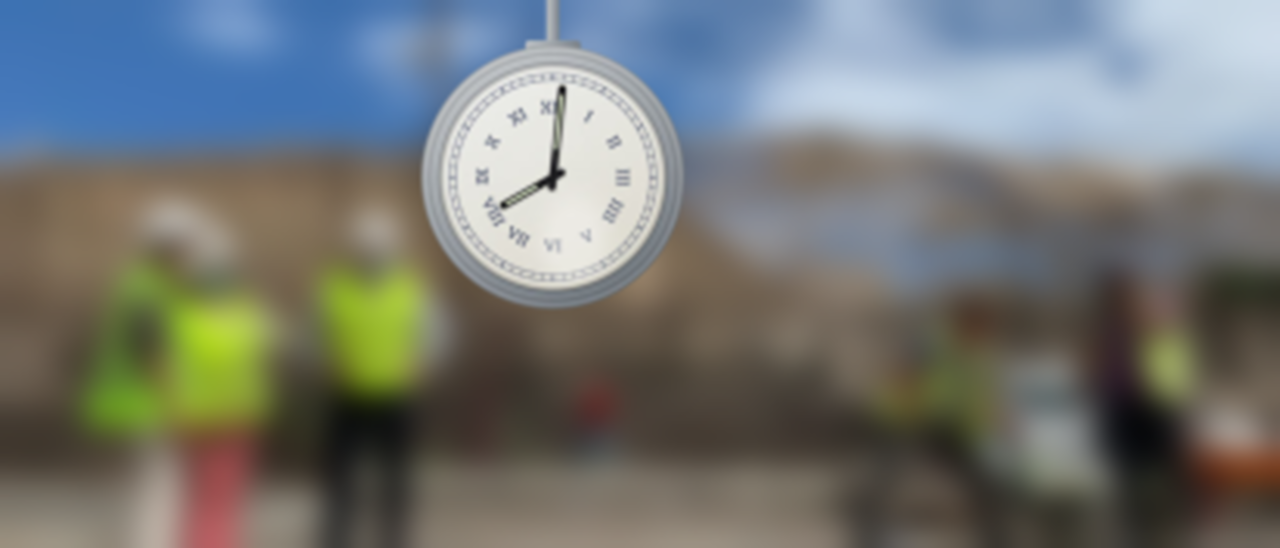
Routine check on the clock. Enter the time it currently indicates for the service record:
8:01
